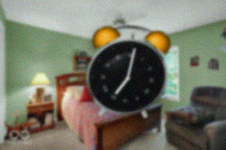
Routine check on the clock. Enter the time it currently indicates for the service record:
7:01
